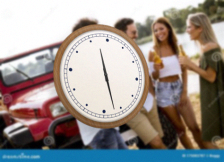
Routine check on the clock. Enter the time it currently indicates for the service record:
11:27
